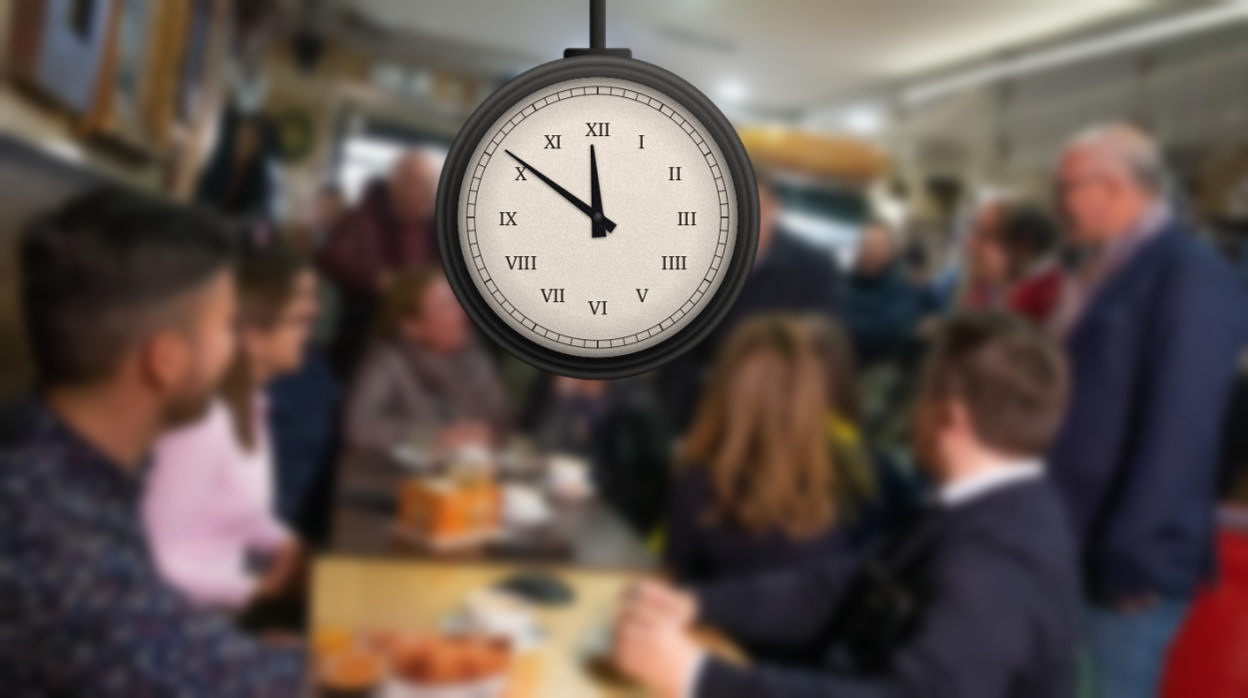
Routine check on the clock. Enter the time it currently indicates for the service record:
11:51
